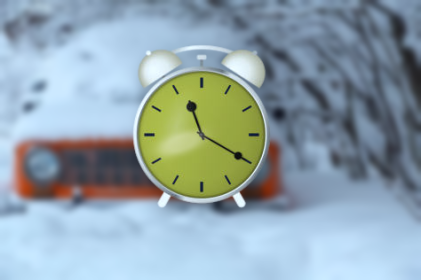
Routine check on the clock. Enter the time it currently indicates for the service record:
11:20
